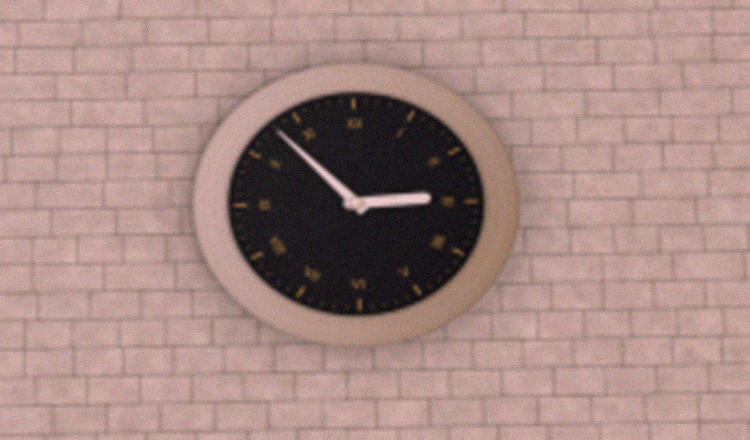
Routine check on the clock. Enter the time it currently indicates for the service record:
2:53
